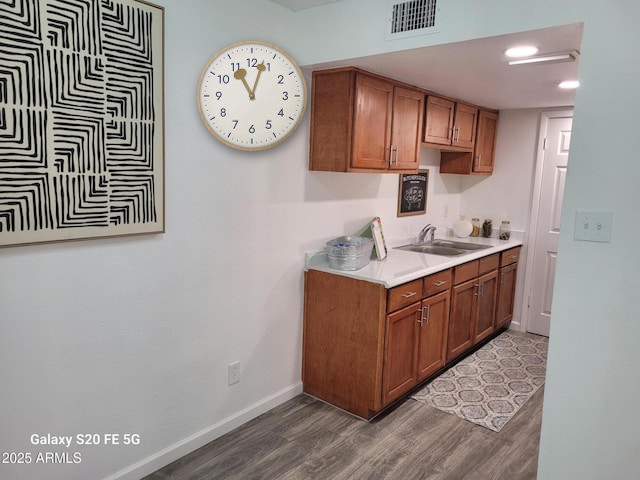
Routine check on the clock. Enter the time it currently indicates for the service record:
11:03
